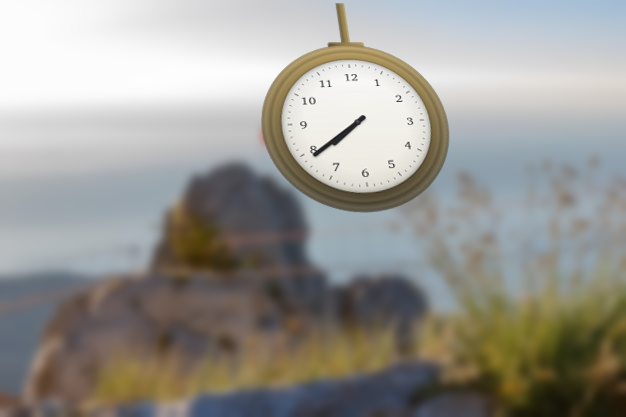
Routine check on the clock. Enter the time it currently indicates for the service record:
7:39
